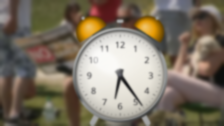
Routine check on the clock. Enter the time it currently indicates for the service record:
6:24
